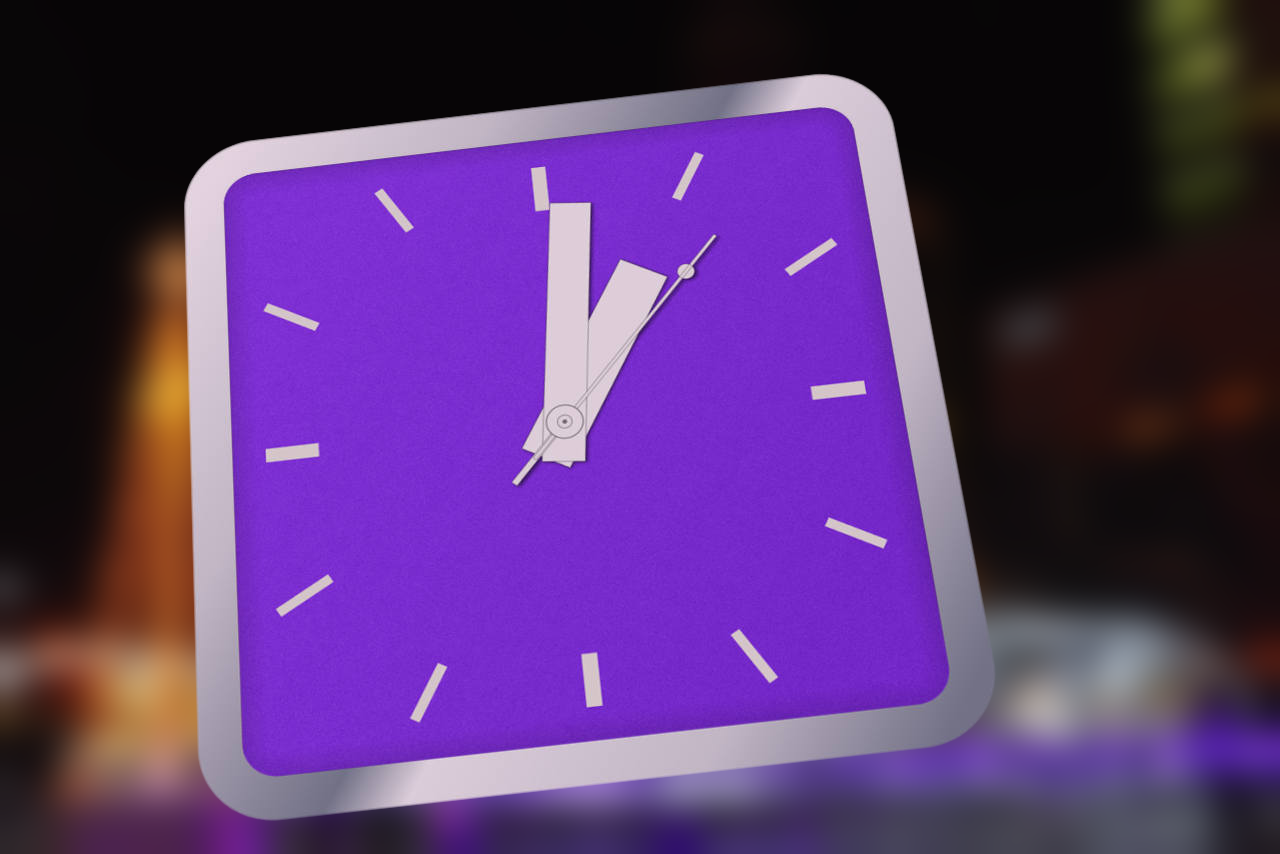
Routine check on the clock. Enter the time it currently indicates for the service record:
1:01:07
